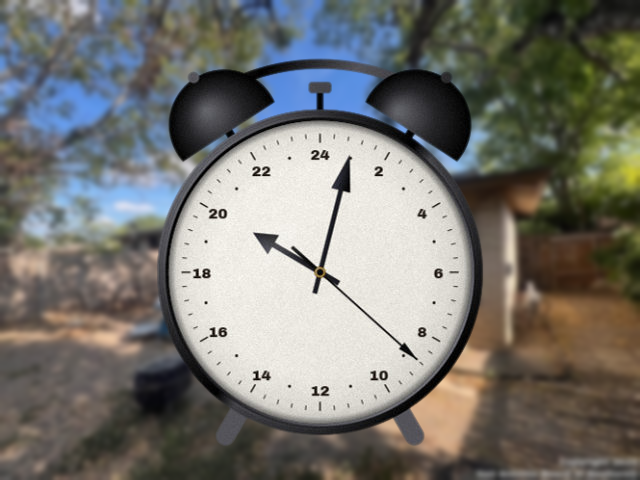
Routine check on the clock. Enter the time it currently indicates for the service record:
20:02:22
